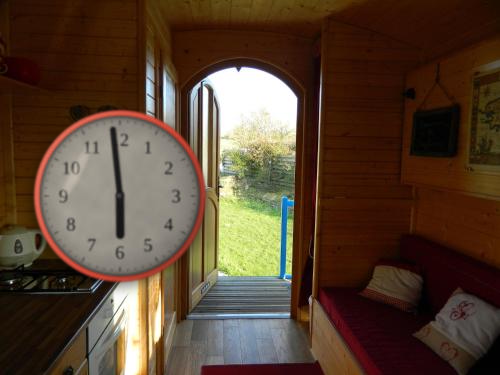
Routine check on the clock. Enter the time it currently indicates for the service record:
5:59
